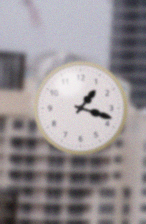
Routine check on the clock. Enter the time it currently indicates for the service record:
1:18
